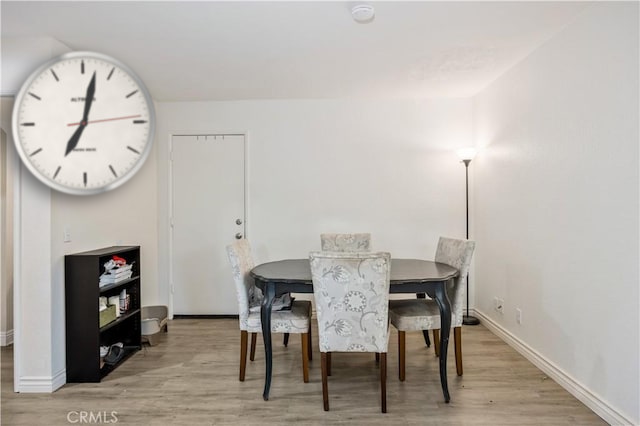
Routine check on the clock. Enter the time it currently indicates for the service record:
7:02:14
